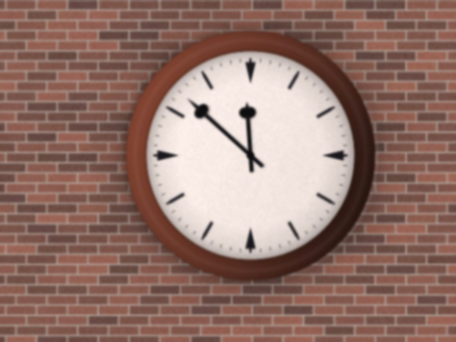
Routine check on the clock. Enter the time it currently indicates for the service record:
11:52
